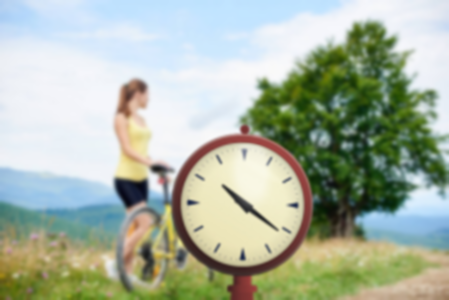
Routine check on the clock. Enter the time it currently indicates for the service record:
10:21
